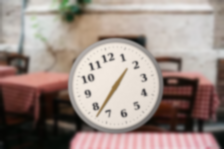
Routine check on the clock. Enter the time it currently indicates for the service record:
1:38
